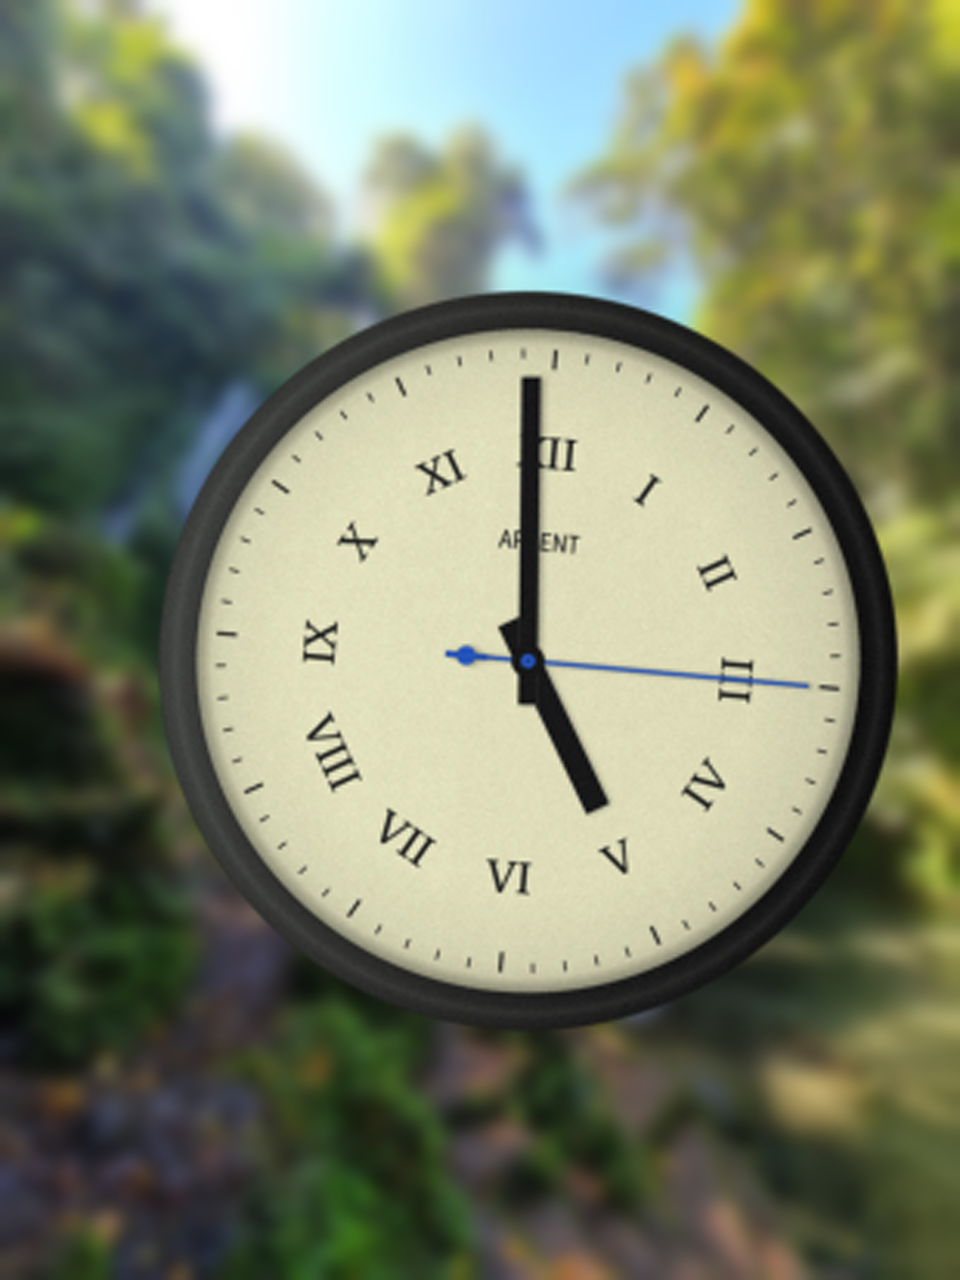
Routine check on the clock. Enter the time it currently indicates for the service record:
4:59:15
